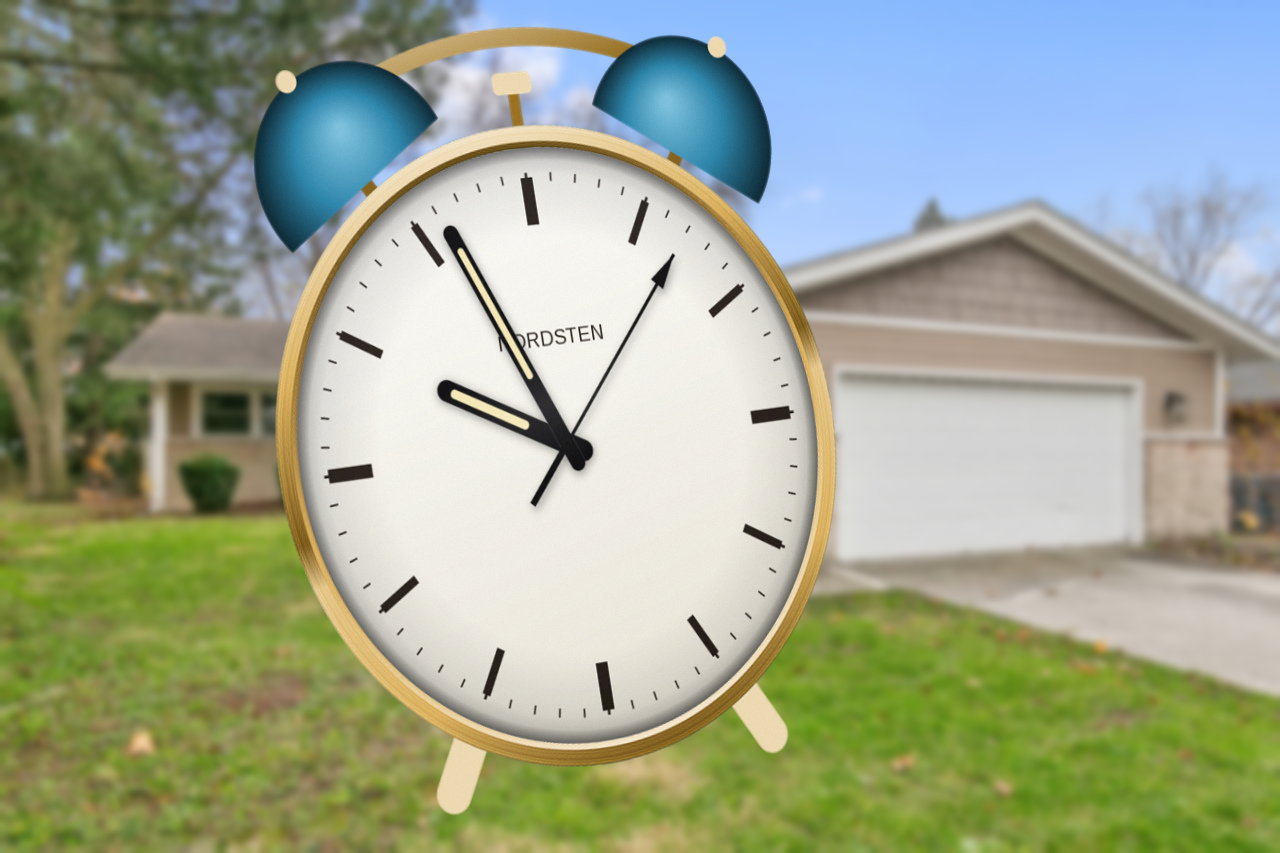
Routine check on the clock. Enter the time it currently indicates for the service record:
9:56:07
